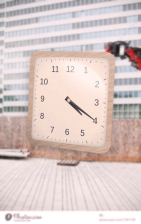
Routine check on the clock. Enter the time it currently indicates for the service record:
4:20
